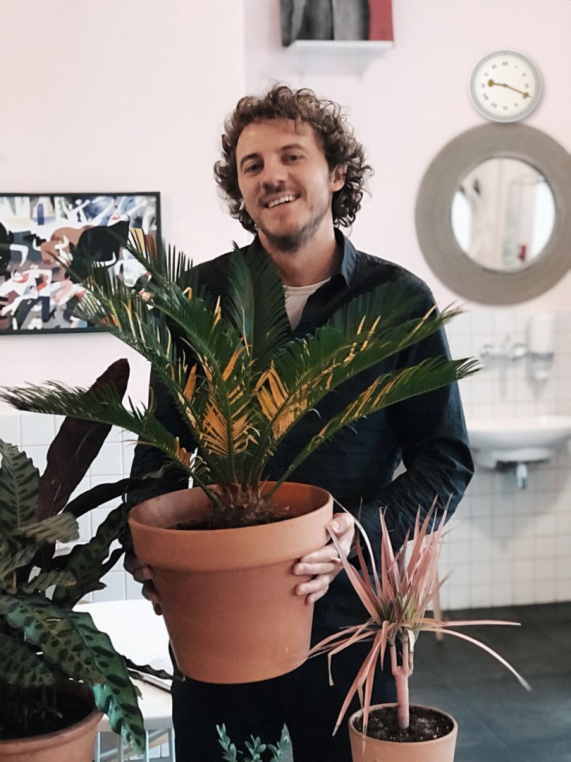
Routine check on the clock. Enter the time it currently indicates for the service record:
9:19
